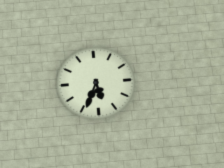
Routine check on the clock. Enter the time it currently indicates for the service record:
5:34
